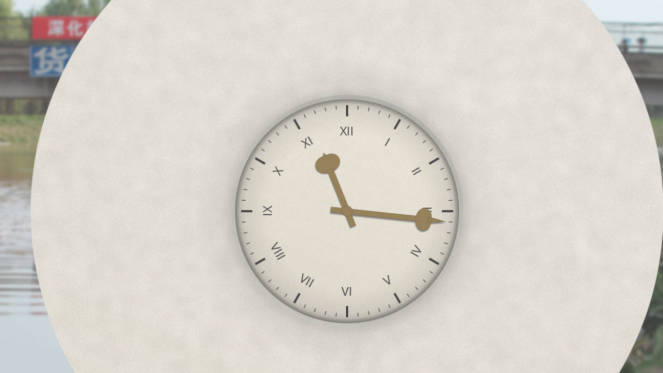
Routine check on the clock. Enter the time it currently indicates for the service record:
11:16
